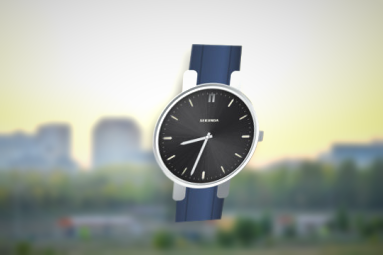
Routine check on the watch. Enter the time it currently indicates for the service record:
8:33
